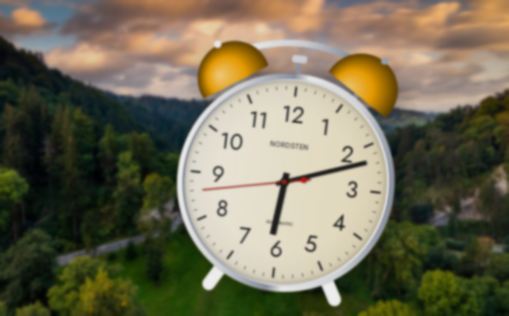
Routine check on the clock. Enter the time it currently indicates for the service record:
6:11:43
